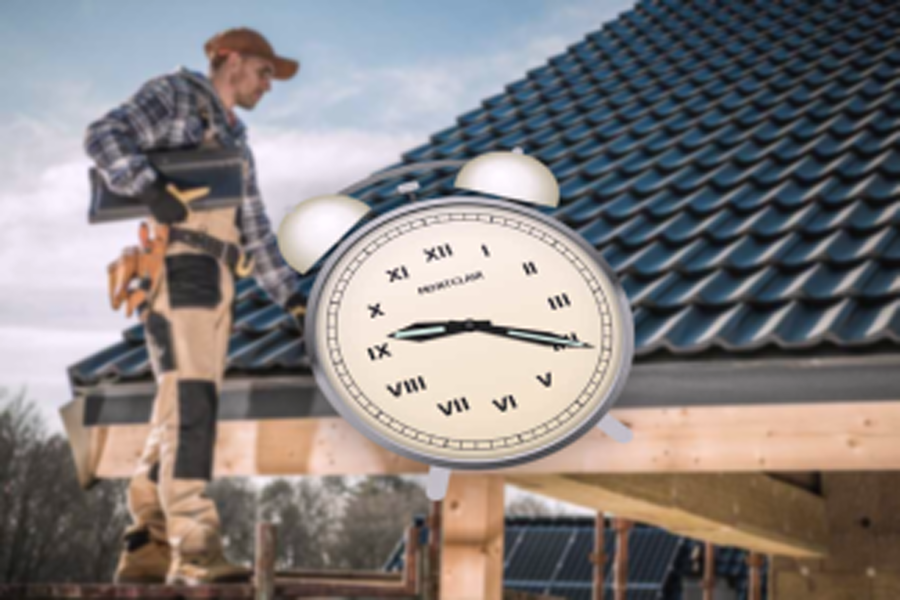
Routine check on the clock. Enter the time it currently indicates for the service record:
9:20
